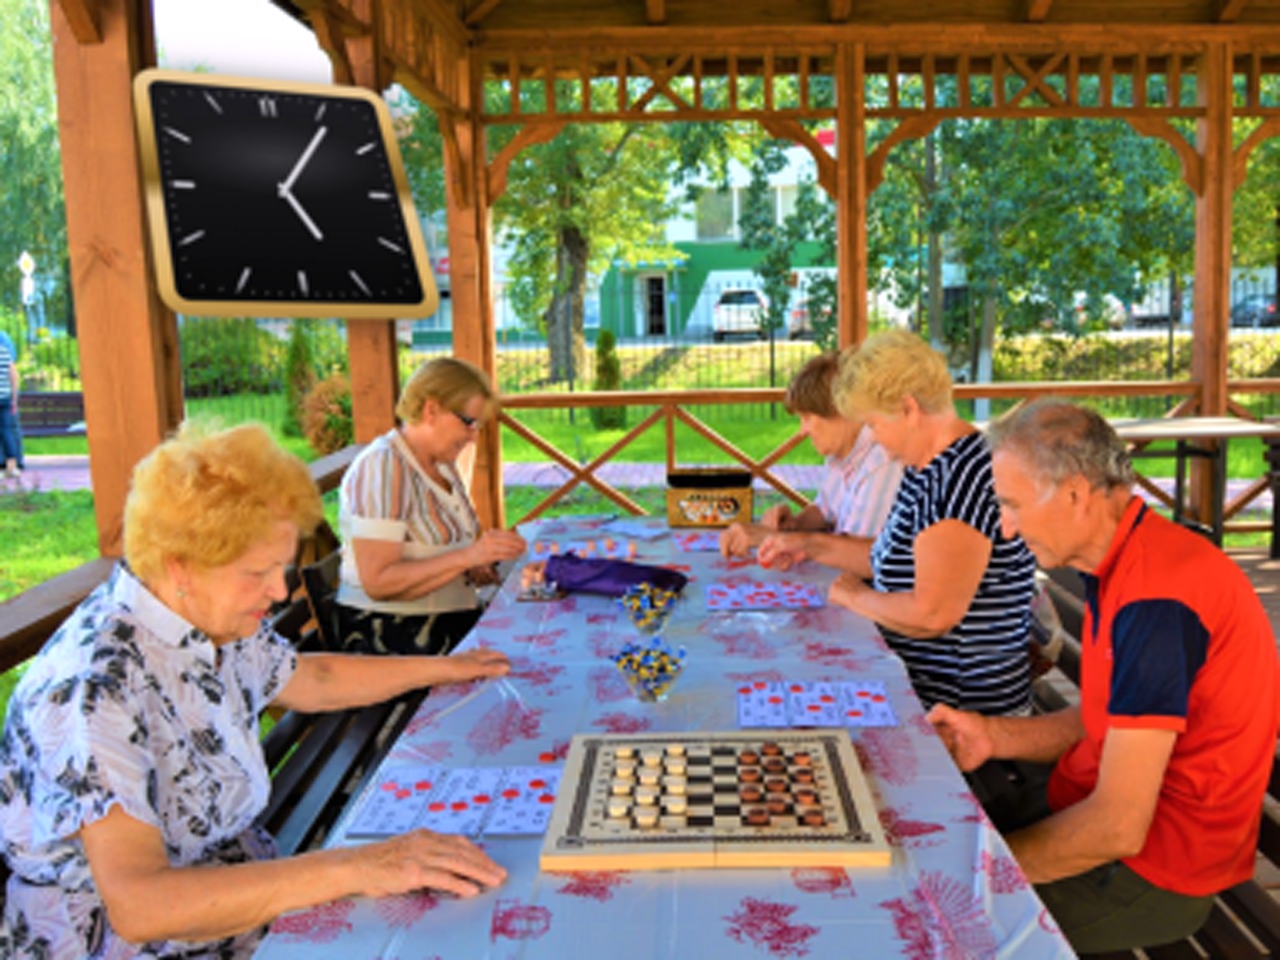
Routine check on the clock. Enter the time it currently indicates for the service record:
5:06
